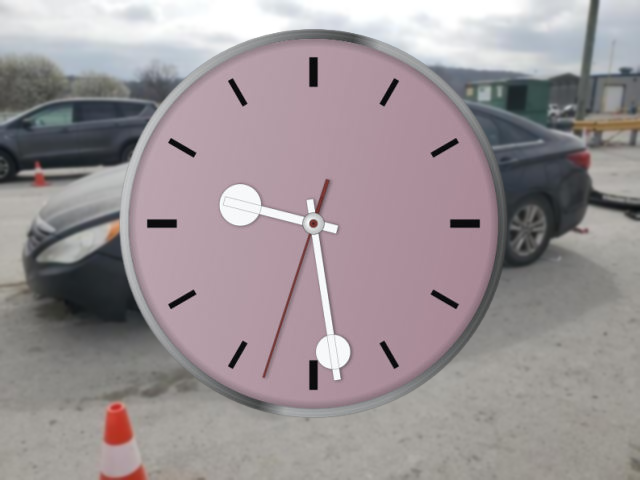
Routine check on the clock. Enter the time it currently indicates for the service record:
9:28:33
